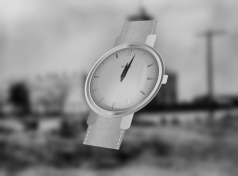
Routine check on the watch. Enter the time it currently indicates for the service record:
12:02
